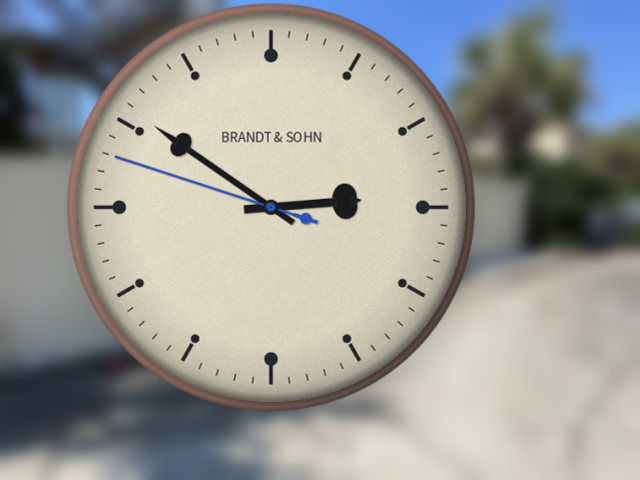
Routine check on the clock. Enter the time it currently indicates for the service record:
2:50:48
